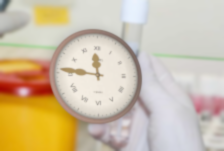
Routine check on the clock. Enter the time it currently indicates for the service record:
11:46
